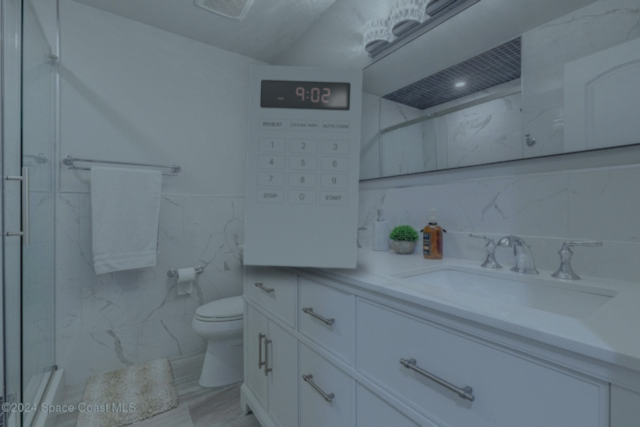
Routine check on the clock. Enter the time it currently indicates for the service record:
9:02
